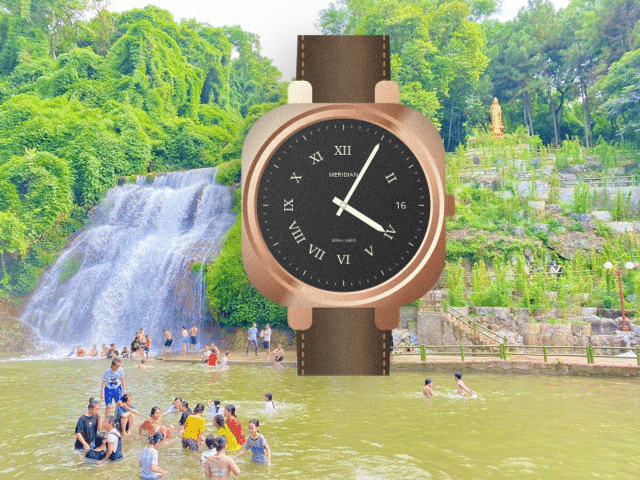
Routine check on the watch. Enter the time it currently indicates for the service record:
4:05
